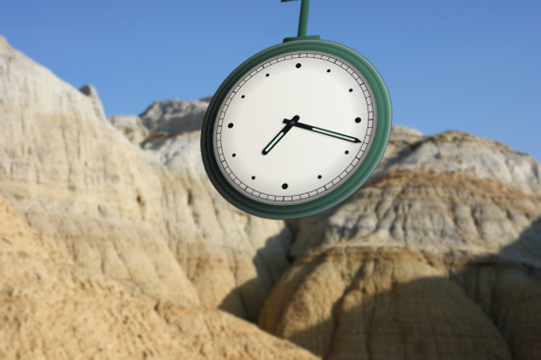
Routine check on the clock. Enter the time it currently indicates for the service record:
7:18
